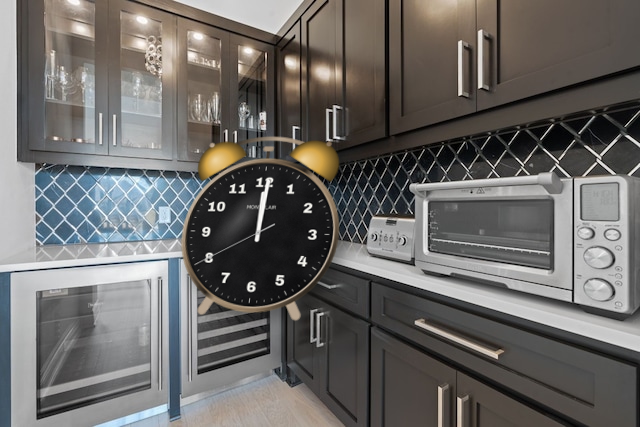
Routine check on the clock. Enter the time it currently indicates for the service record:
12:00:40
